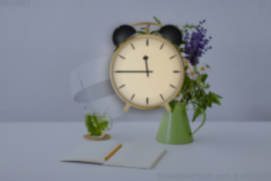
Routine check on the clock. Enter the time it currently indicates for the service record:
11:45
